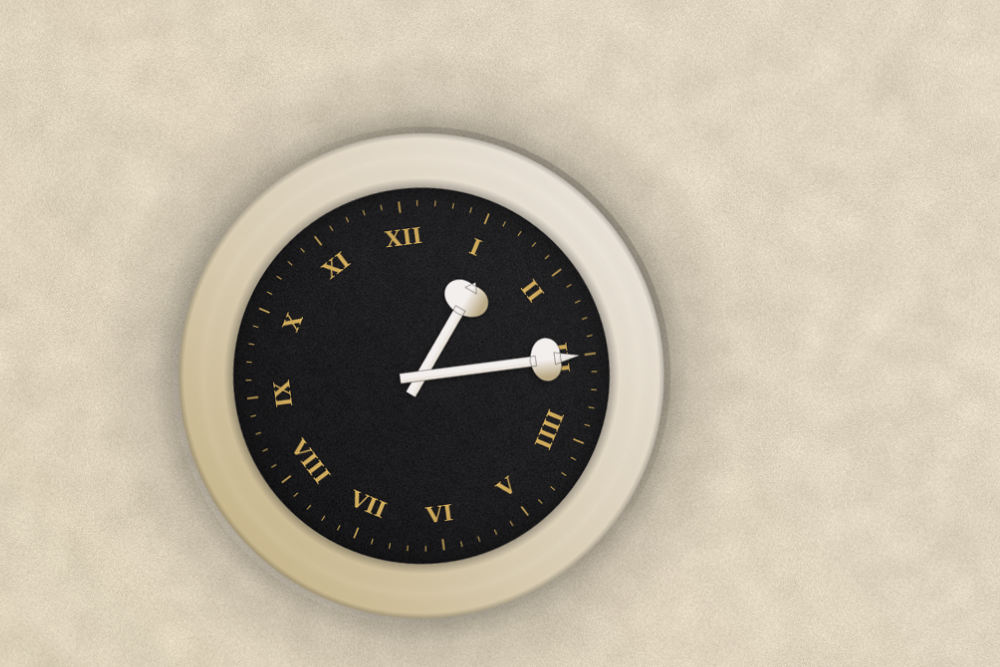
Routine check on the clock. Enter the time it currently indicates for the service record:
1:15
